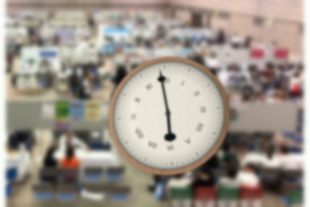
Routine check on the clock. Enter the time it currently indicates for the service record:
5:59
